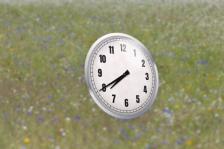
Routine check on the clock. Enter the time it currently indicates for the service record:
7:40
